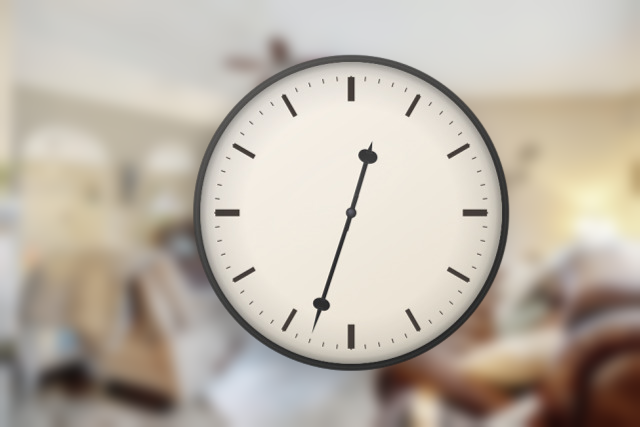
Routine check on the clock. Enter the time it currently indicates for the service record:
12:33
